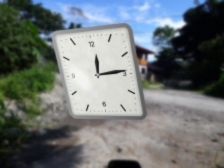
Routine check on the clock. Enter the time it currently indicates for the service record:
12:14
